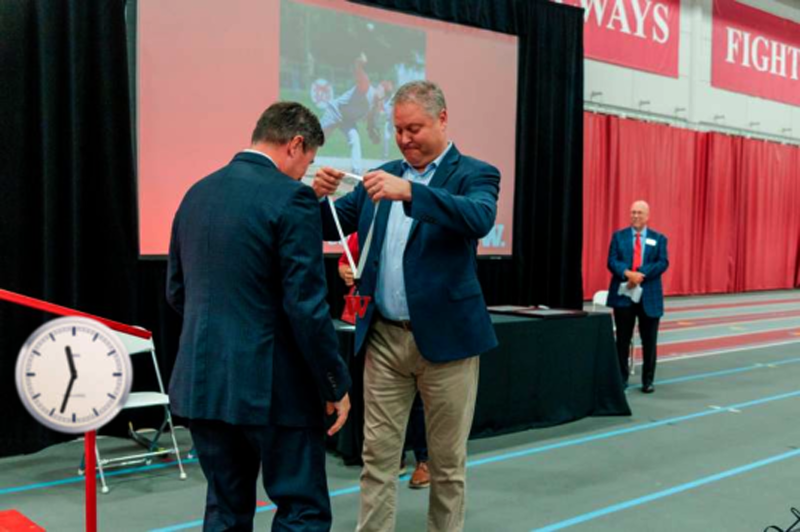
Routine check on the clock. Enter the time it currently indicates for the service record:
11:33
